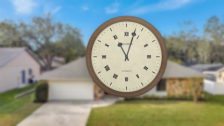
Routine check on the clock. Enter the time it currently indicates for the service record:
11:03
